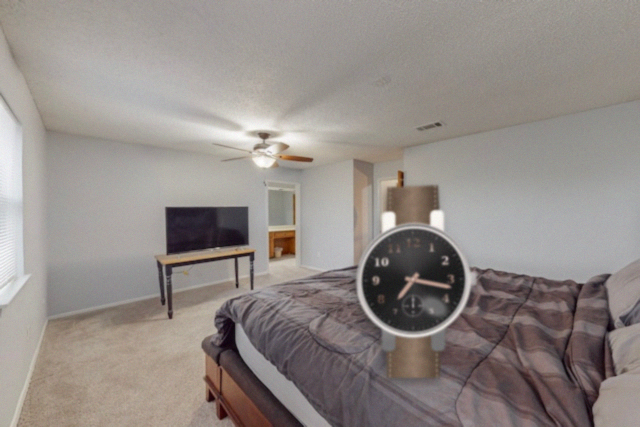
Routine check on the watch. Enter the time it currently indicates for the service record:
7:17
